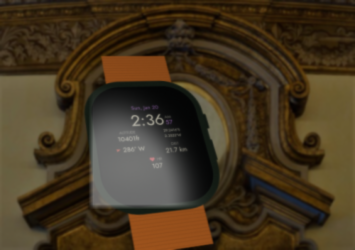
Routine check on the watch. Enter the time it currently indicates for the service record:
2:36
